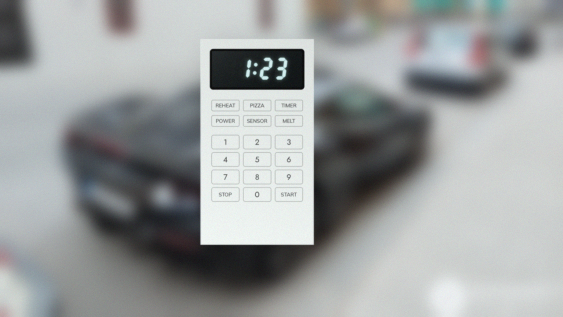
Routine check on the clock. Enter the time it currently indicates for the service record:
1:23
